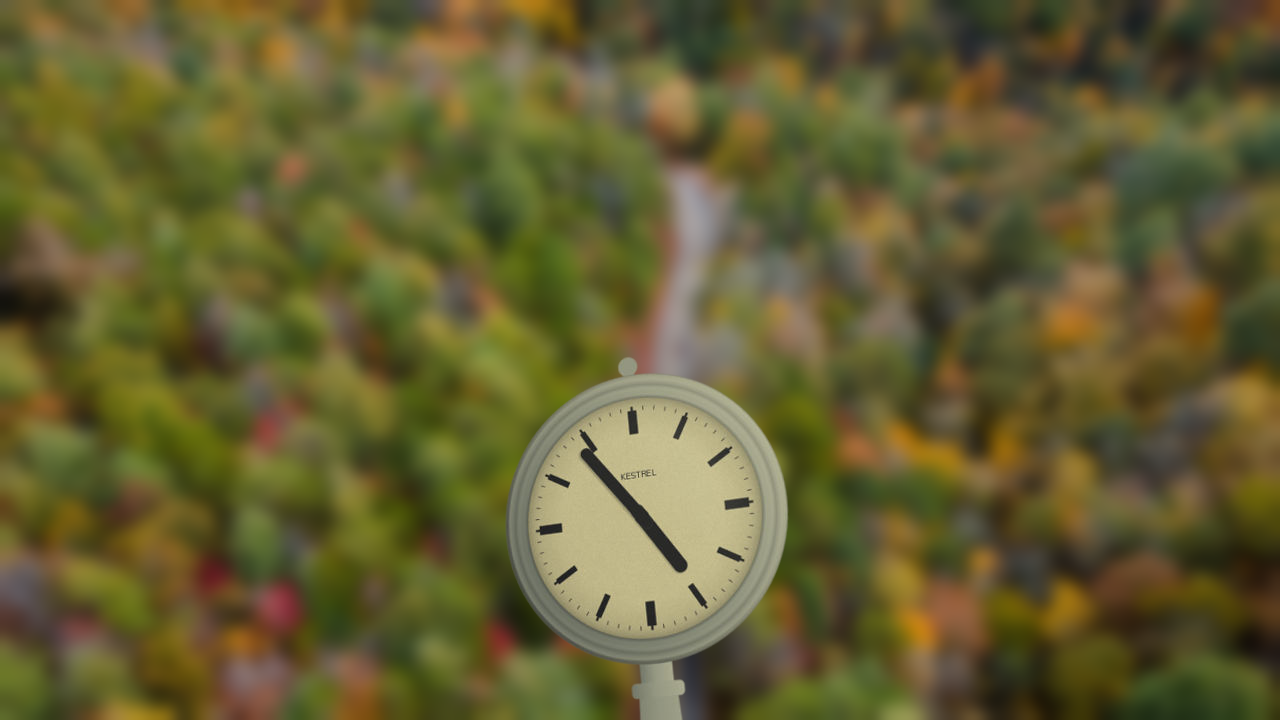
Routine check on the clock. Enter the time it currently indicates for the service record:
4:54
